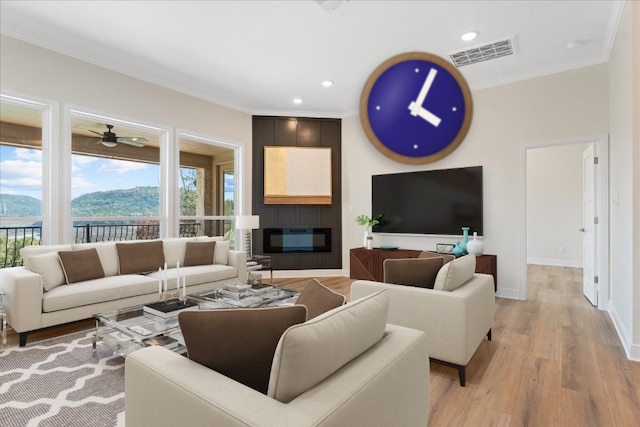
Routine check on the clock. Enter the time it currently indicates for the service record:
4:04
